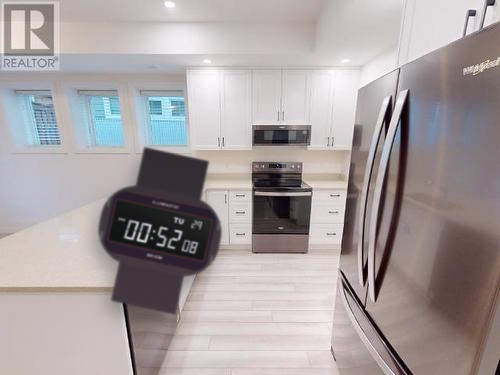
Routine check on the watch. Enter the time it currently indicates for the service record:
0:52:08
